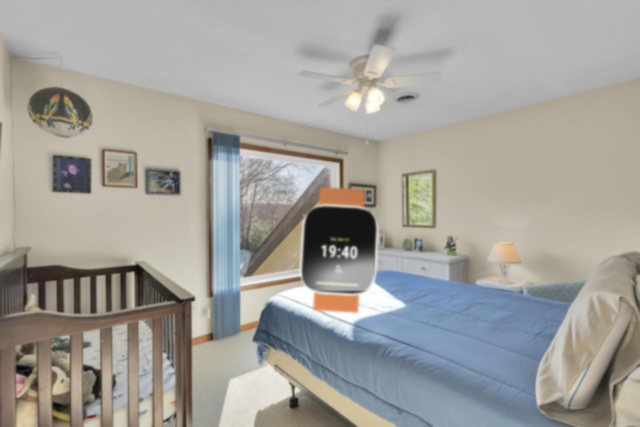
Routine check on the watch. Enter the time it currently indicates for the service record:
19:40
